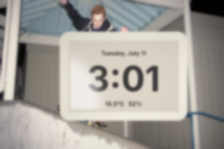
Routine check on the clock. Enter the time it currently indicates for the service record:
3:01
